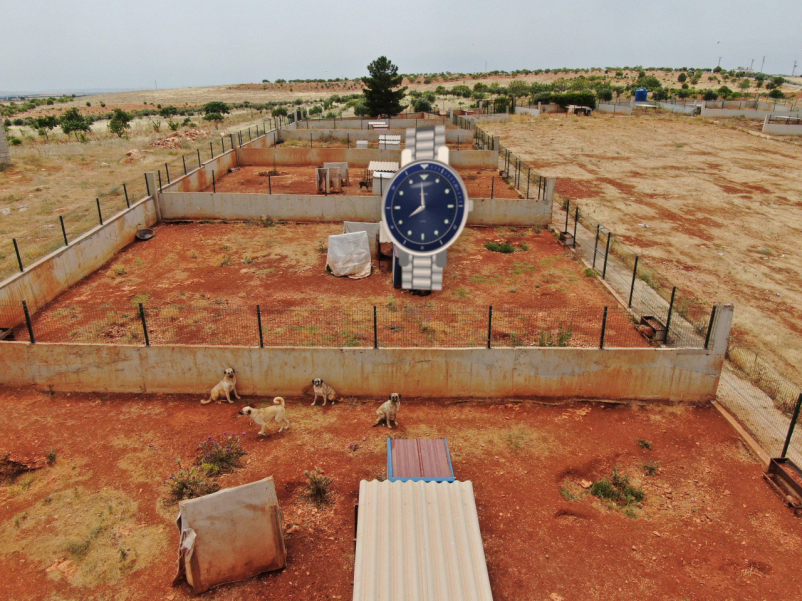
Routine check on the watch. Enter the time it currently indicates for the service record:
7:59
